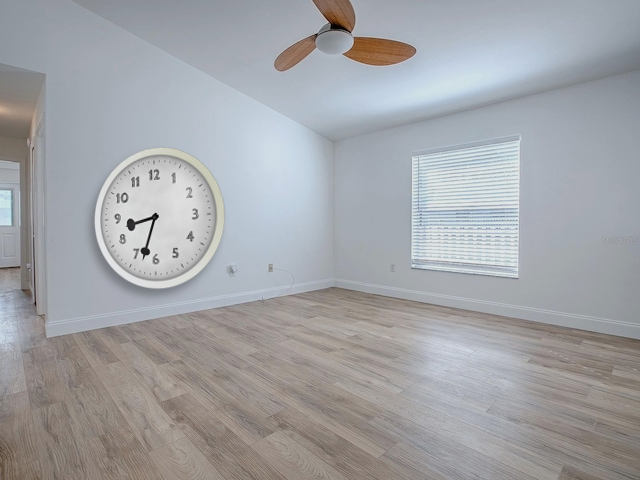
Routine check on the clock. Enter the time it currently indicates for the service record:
8:33
